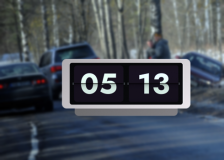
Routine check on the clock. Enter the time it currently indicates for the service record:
5:13
